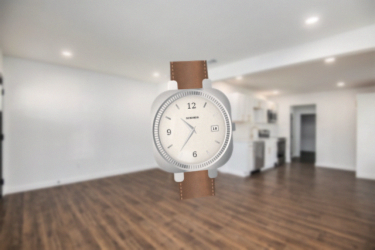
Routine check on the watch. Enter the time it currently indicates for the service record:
10:36
